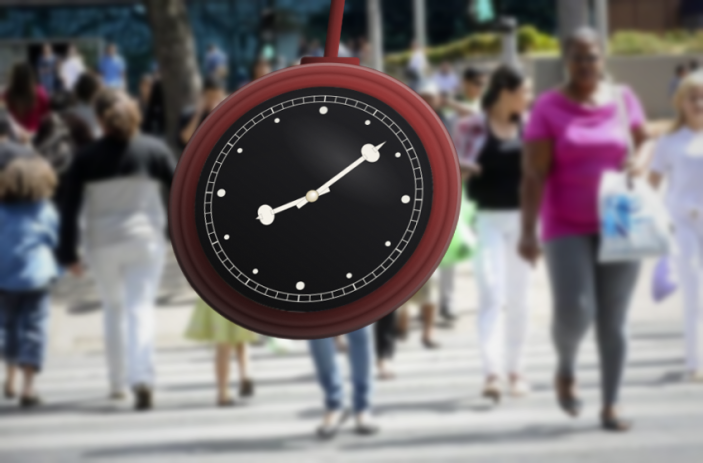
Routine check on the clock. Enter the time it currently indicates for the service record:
8:08
